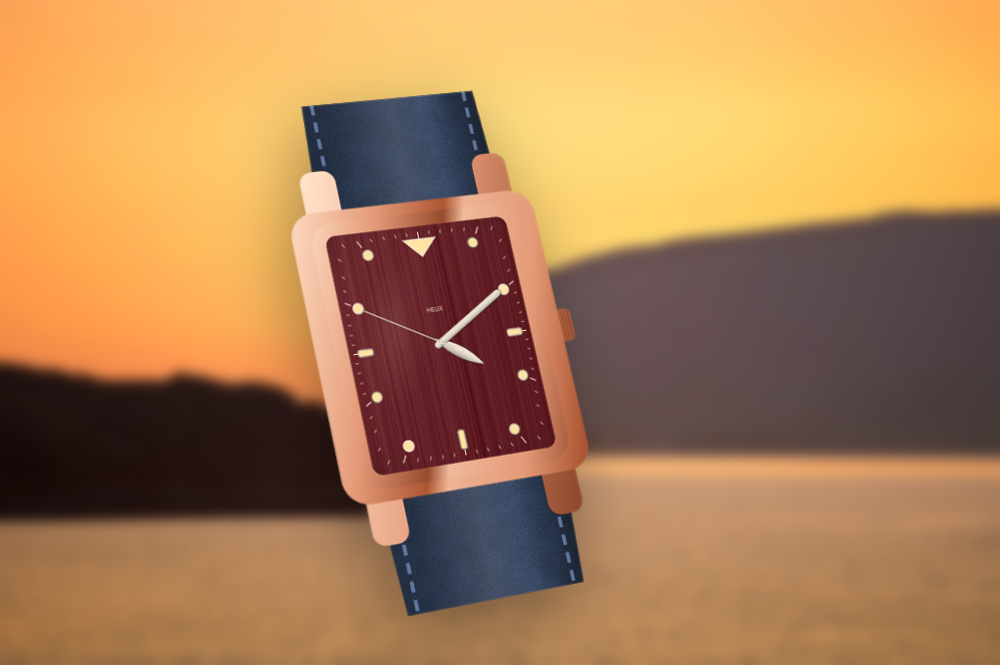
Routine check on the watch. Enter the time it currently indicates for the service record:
4:09:50
